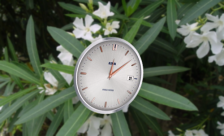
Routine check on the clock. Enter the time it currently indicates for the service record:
12:08
